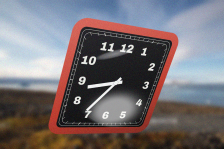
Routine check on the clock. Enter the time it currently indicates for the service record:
8:36
